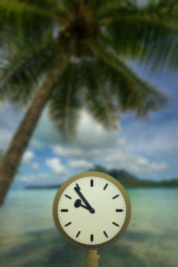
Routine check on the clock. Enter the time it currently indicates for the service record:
9:54
